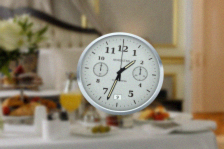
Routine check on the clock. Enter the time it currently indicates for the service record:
1:33
